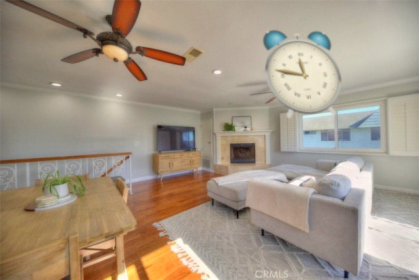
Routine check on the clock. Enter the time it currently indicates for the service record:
11:47
